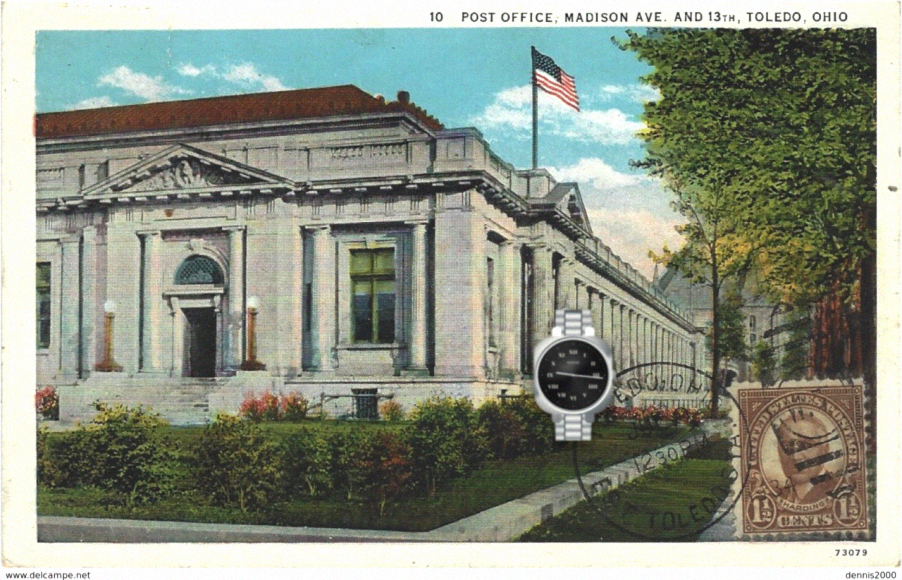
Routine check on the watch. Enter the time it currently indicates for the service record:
9:16
